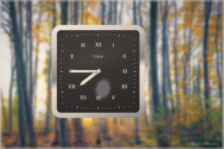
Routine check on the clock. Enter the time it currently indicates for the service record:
7:45
